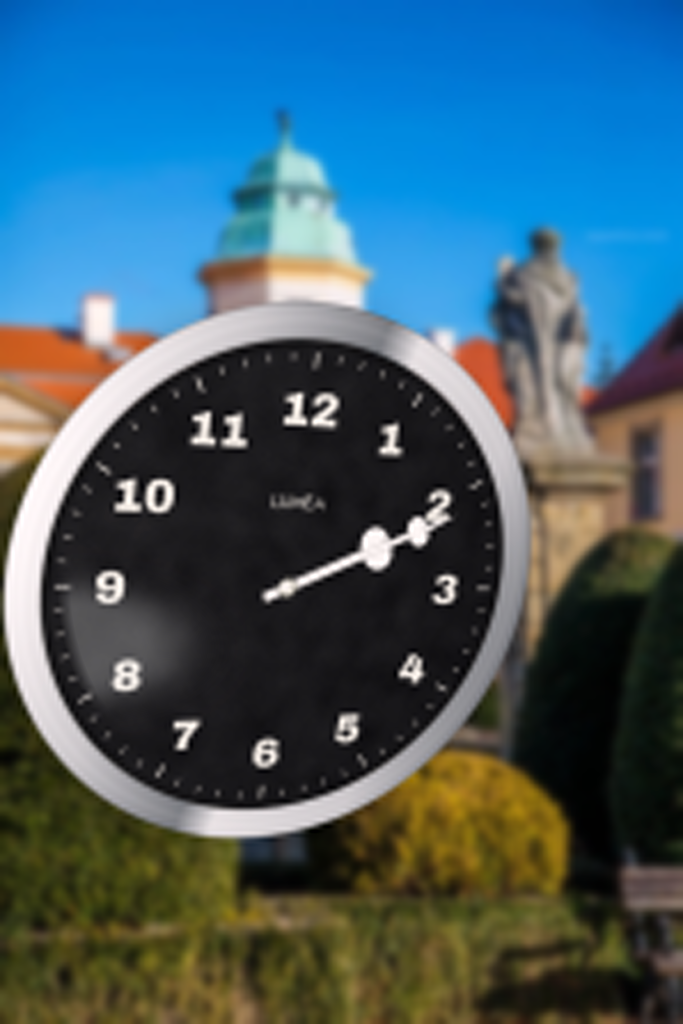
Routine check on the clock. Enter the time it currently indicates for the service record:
2:11
